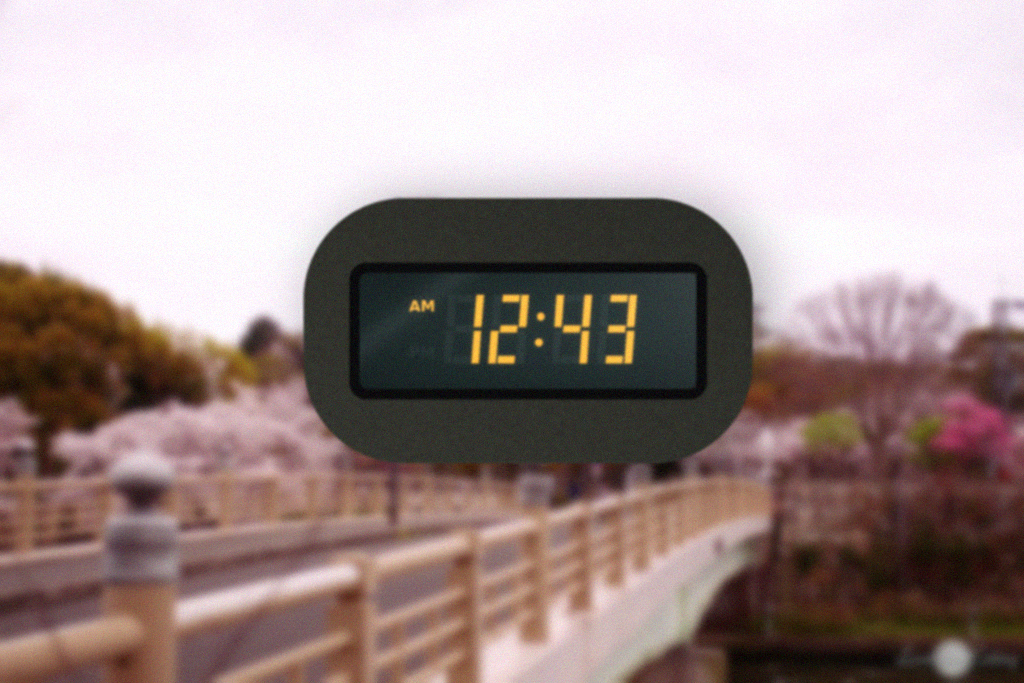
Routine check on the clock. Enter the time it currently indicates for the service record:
12:43
